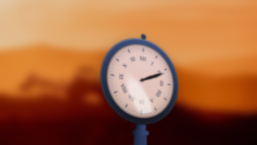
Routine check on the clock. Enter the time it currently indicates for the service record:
2:11
